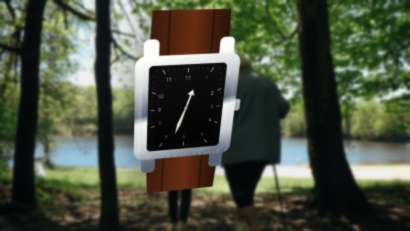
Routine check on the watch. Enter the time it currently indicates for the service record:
12:33
